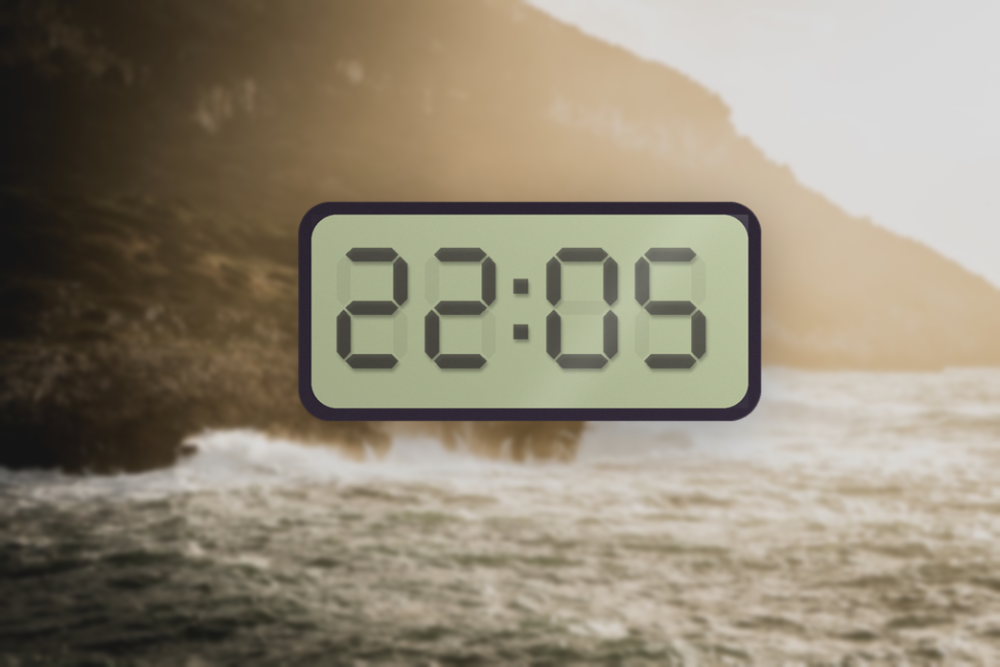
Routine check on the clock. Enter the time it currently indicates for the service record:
22:05
